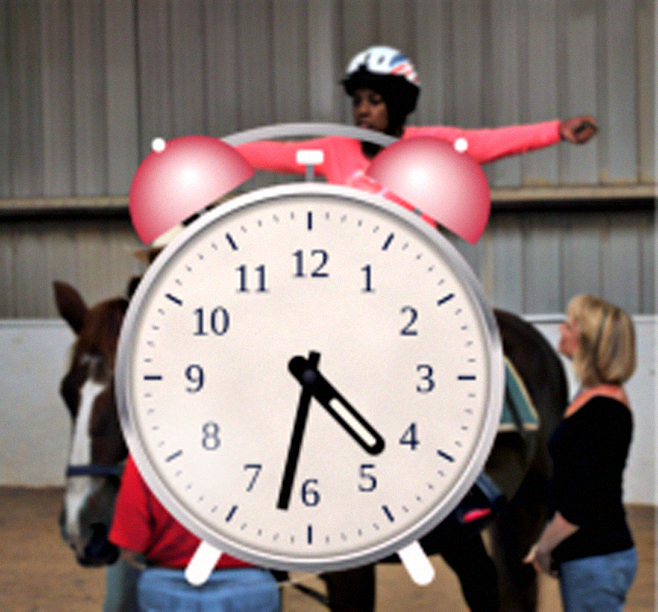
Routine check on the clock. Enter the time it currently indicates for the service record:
4:32
